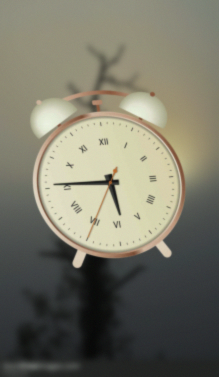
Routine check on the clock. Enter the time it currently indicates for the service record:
5:45:35
